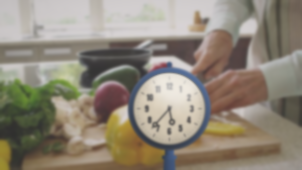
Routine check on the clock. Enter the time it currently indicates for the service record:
5:37
